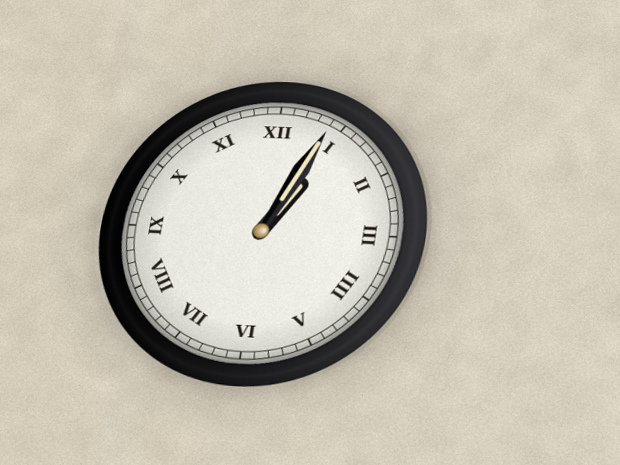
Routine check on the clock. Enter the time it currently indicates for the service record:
1:04
